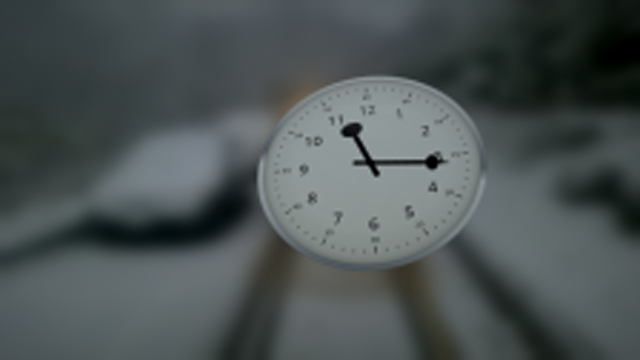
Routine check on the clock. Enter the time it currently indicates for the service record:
11:16
